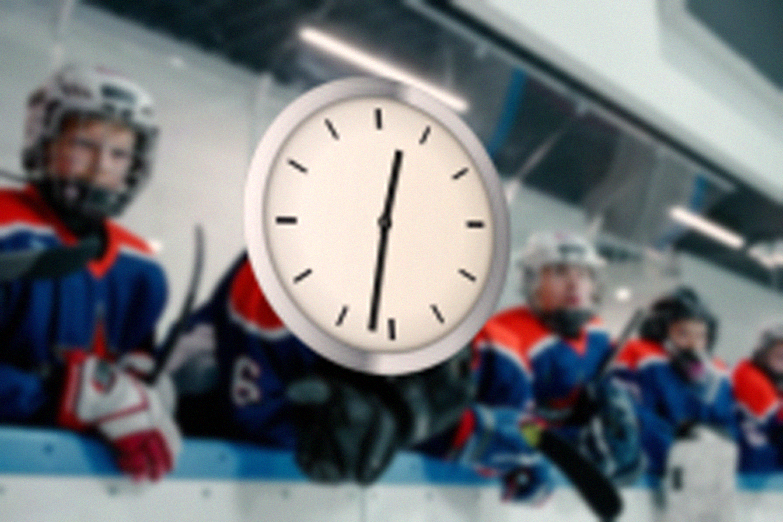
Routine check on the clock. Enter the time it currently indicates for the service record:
12:32
